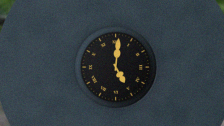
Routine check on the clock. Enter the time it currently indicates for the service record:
5:01
